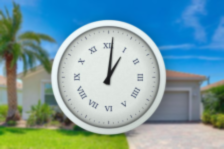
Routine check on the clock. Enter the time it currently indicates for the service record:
1:01
